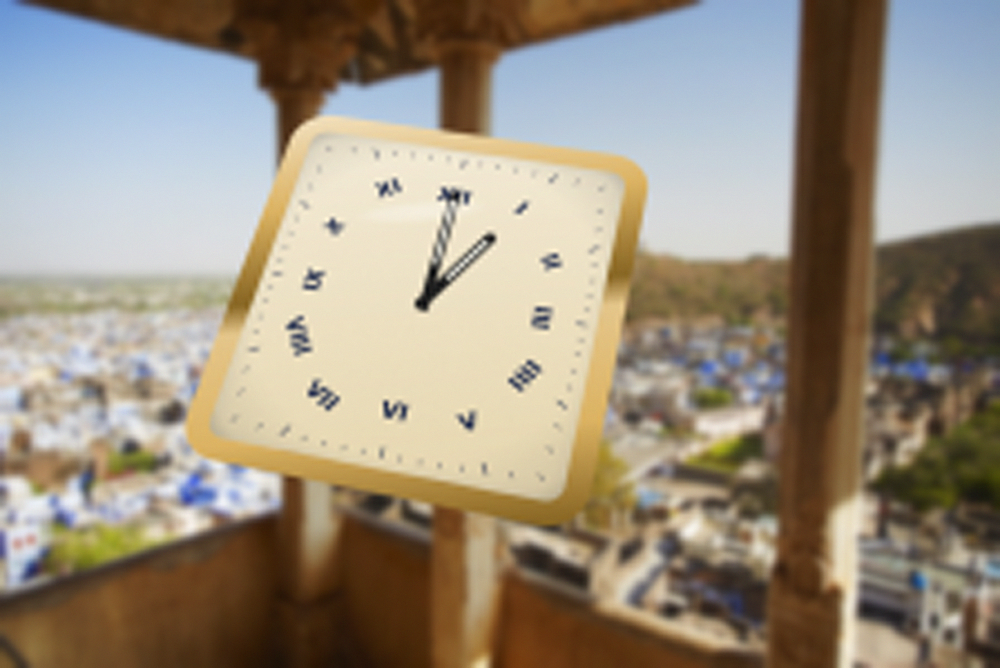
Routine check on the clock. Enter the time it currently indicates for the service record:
1:00
